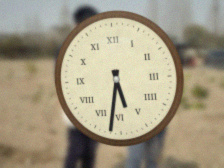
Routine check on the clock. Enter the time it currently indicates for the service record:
5:32
